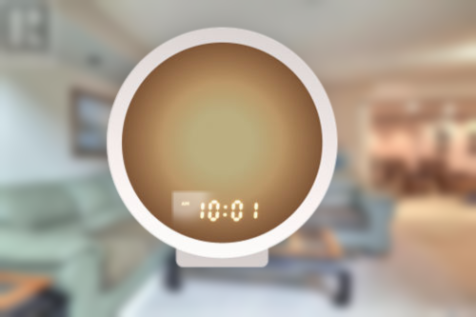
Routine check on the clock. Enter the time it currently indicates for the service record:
10:01
